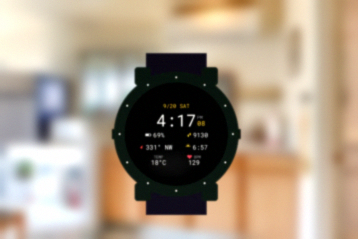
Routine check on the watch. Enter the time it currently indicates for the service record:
4:17
